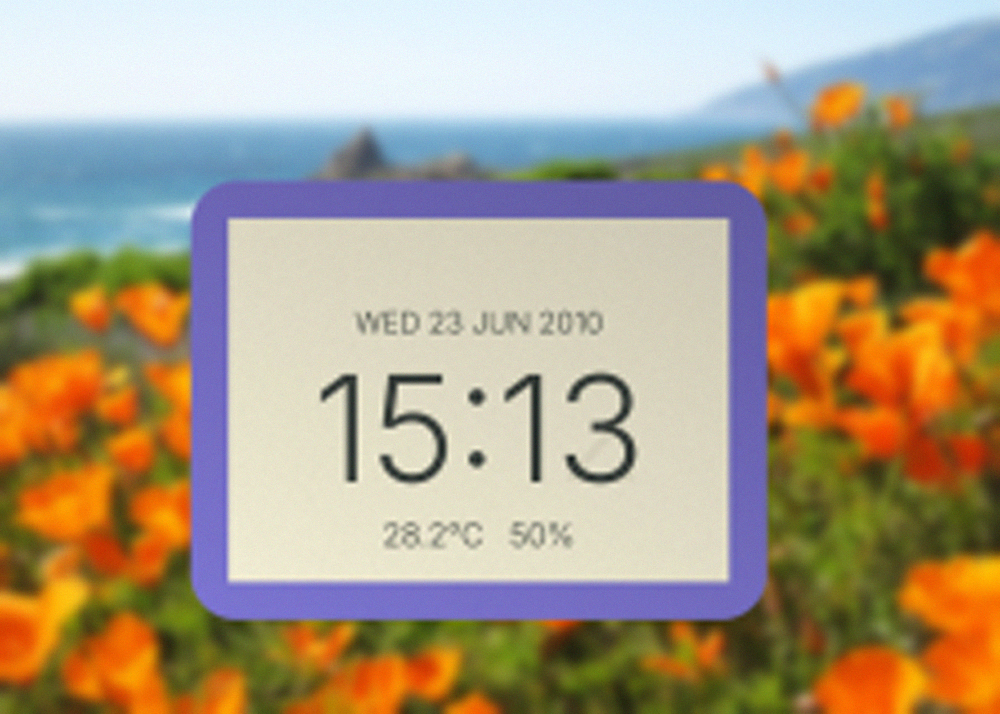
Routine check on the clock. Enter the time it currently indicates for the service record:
15:13
